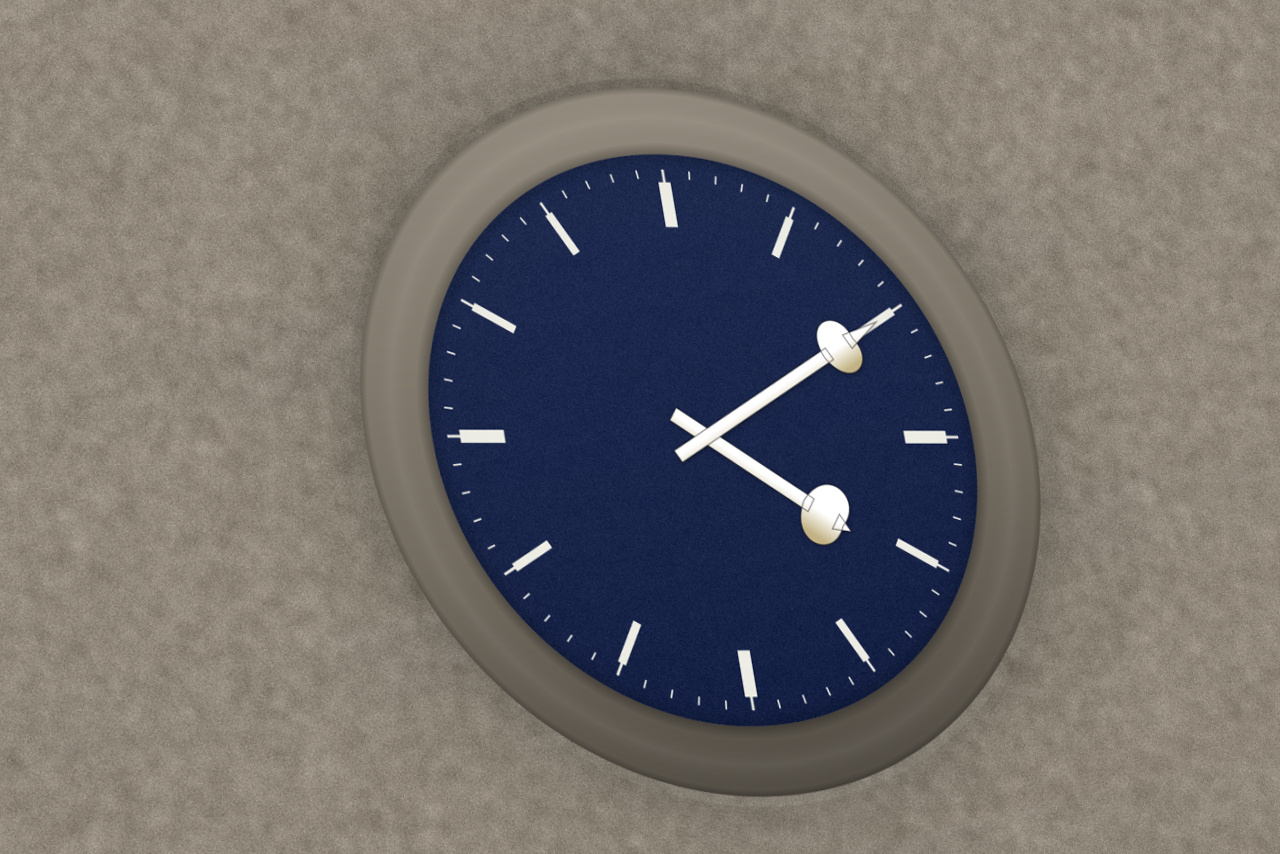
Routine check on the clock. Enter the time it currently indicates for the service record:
4:10
